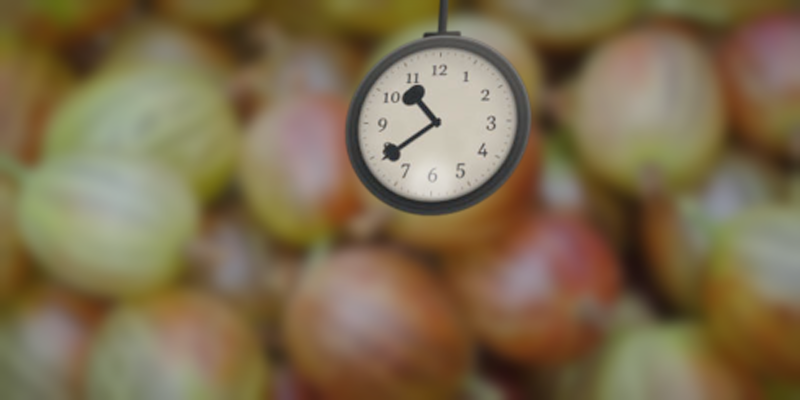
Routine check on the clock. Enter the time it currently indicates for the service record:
10:39
